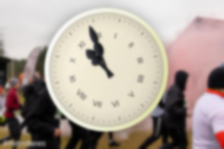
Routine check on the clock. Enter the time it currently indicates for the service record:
10:59
